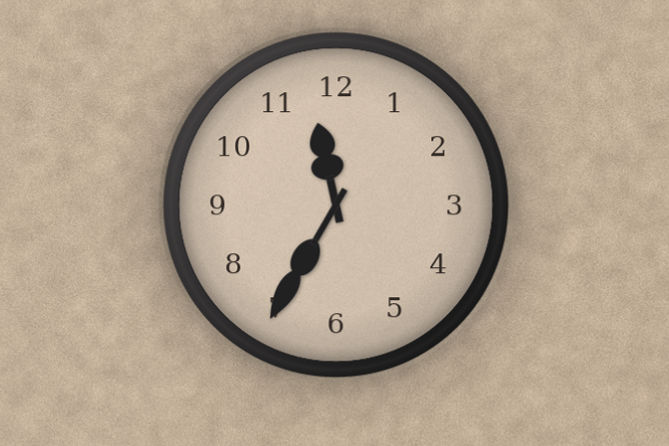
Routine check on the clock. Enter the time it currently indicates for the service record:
11:35
